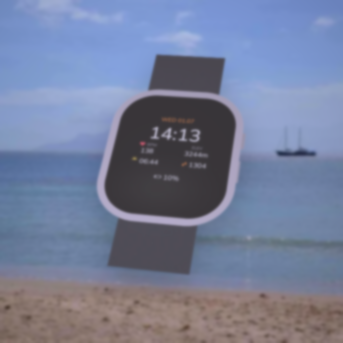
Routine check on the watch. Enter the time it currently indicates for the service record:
14:13
